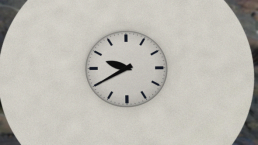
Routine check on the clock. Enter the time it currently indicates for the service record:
9:40
